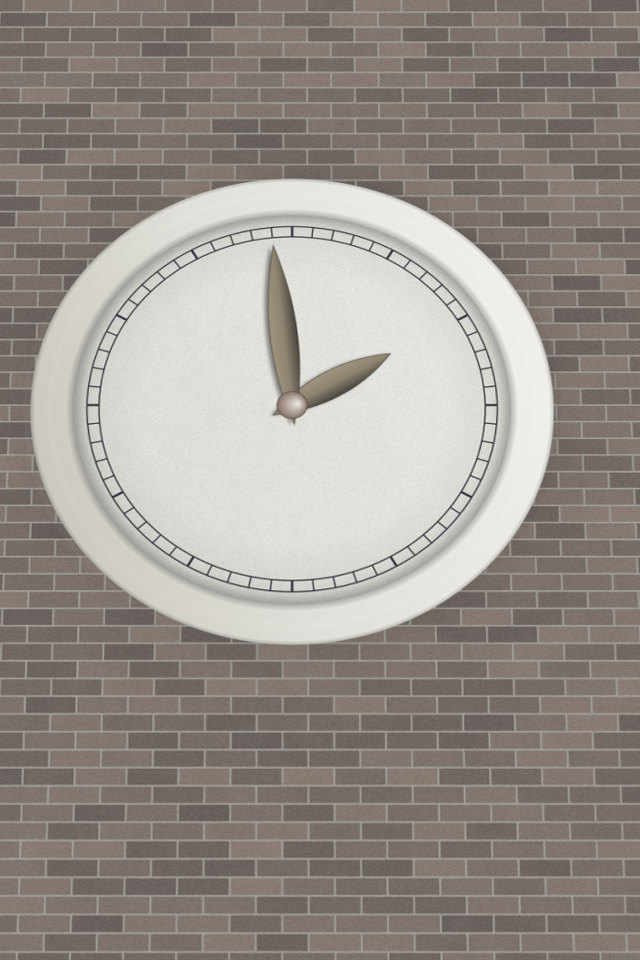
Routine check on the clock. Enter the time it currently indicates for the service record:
1:59
